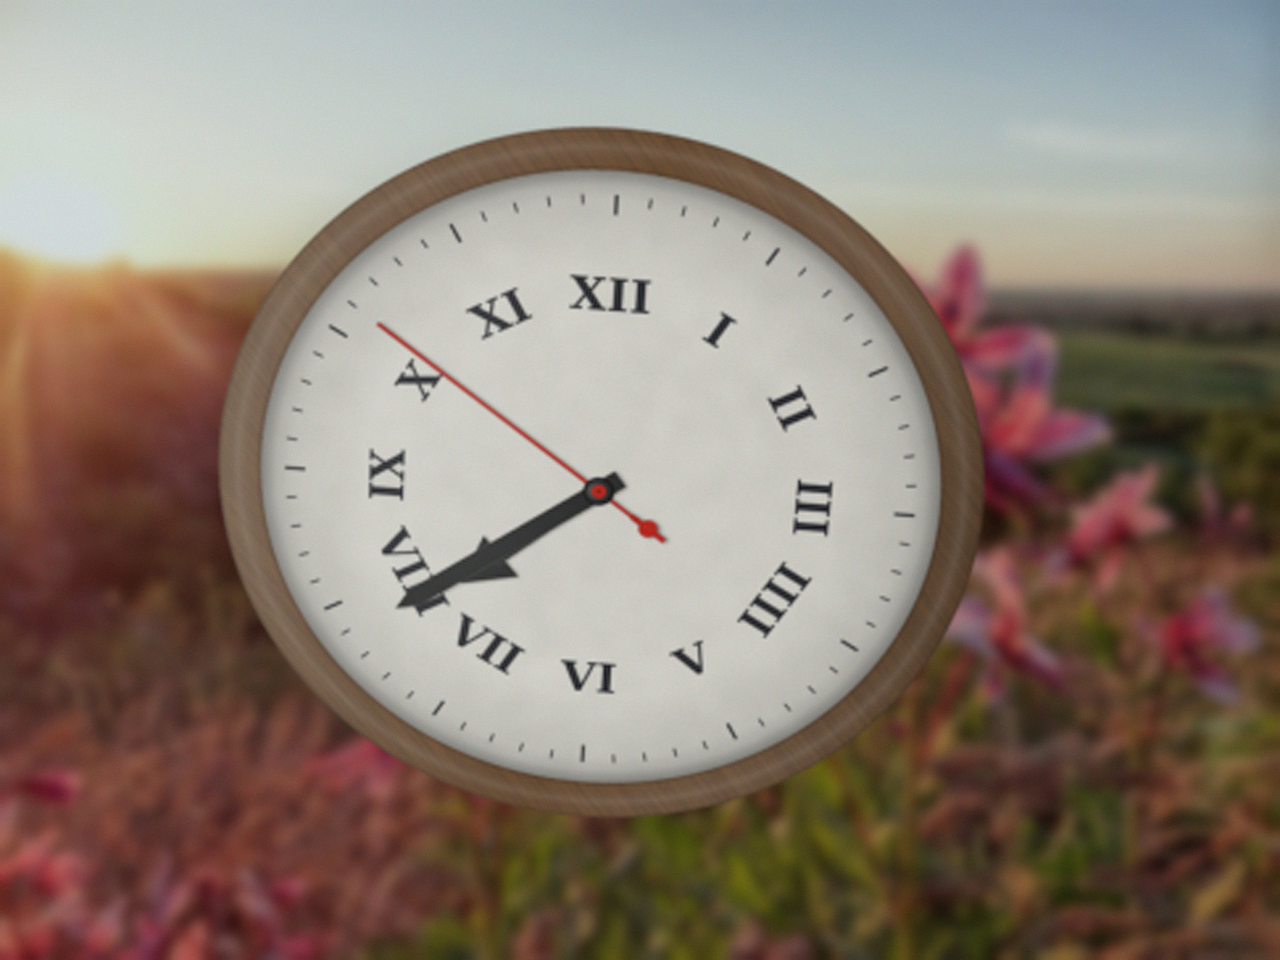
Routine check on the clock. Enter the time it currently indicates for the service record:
7:38:51
